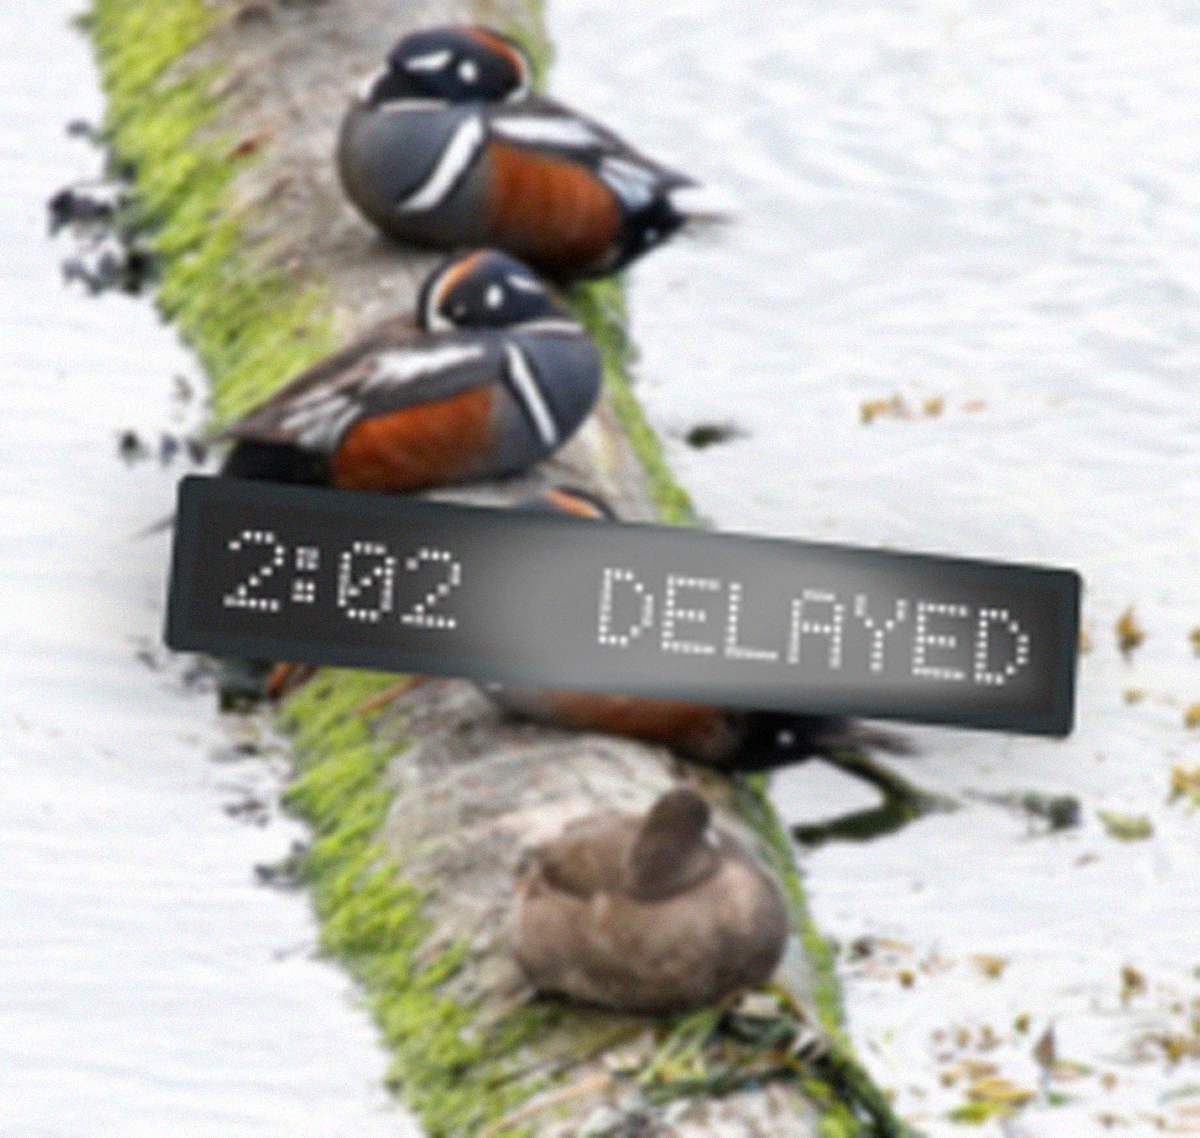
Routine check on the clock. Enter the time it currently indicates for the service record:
2:02
